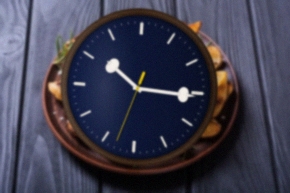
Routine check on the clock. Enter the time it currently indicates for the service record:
10:15:33
